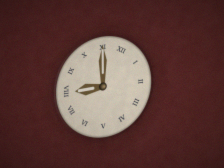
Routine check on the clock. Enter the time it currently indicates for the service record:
7:55
